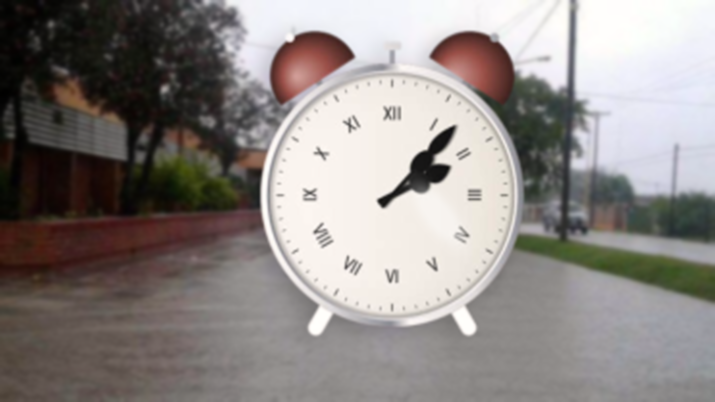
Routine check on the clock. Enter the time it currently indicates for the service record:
2:07
